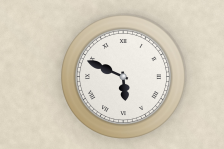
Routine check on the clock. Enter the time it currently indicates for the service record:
5:49
